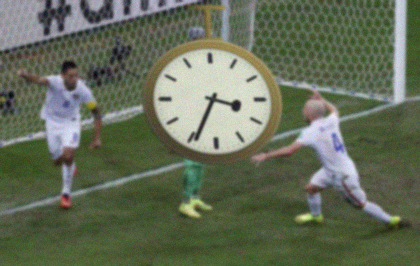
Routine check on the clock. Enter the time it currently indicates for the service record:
3:34
